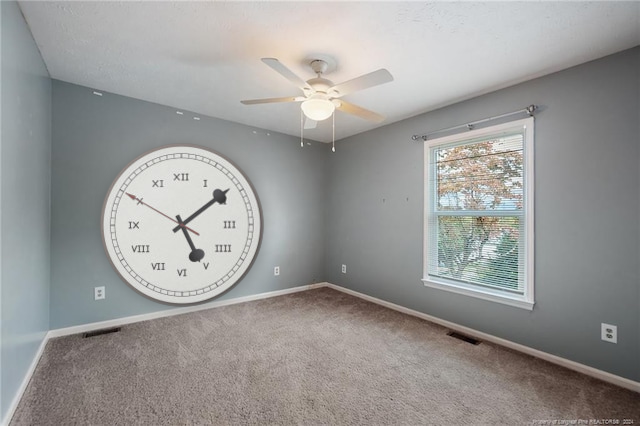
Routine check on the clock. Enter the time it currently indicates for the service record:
5:08:50
